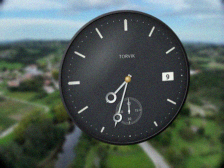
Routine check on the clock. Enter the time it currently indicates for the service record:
7:33
